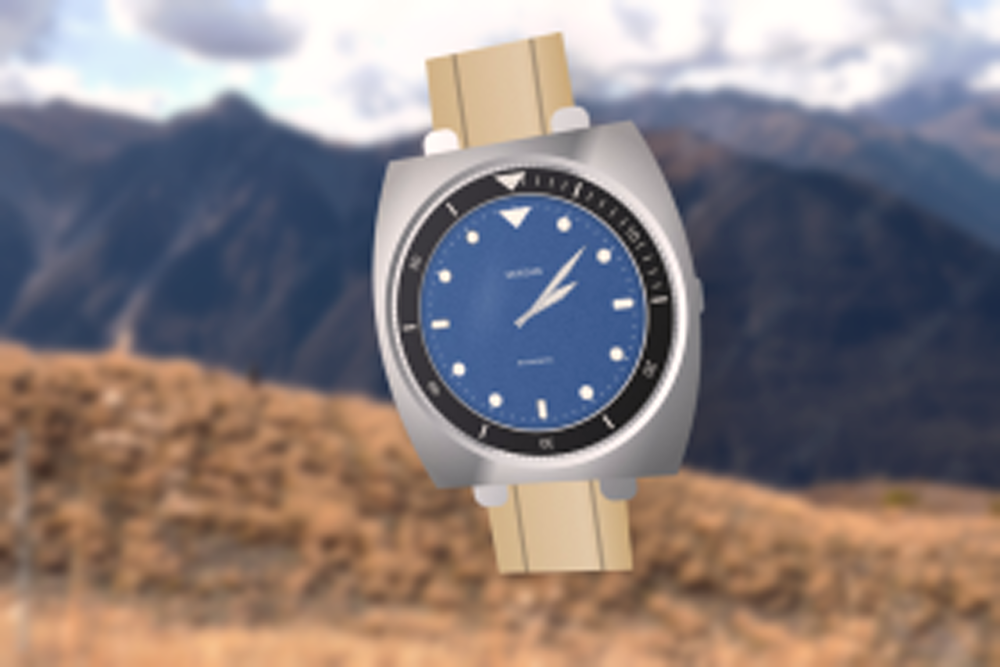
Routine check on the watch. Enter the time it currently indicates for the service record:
2:08
